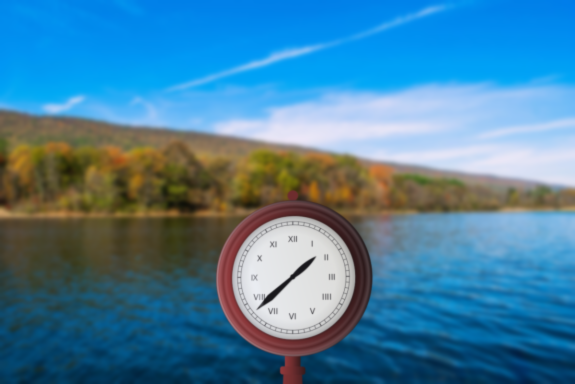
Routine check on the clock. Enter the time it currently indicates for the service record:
1:38
